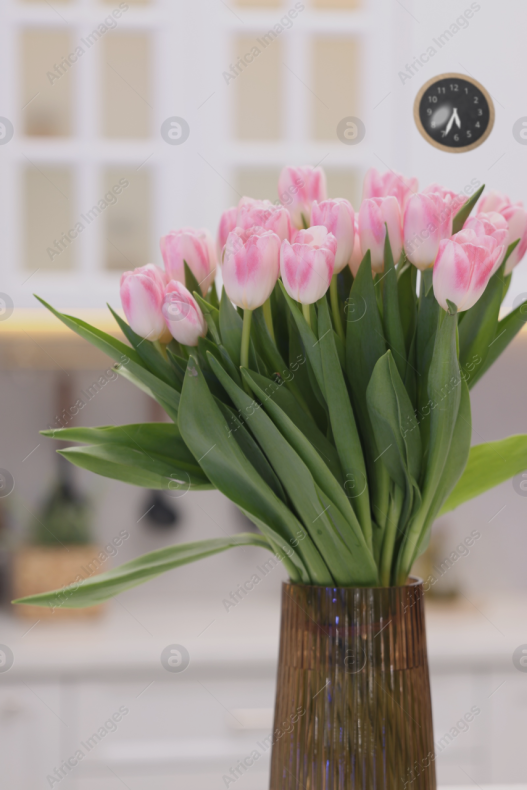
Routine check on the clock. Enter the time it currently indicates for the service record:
5:34
